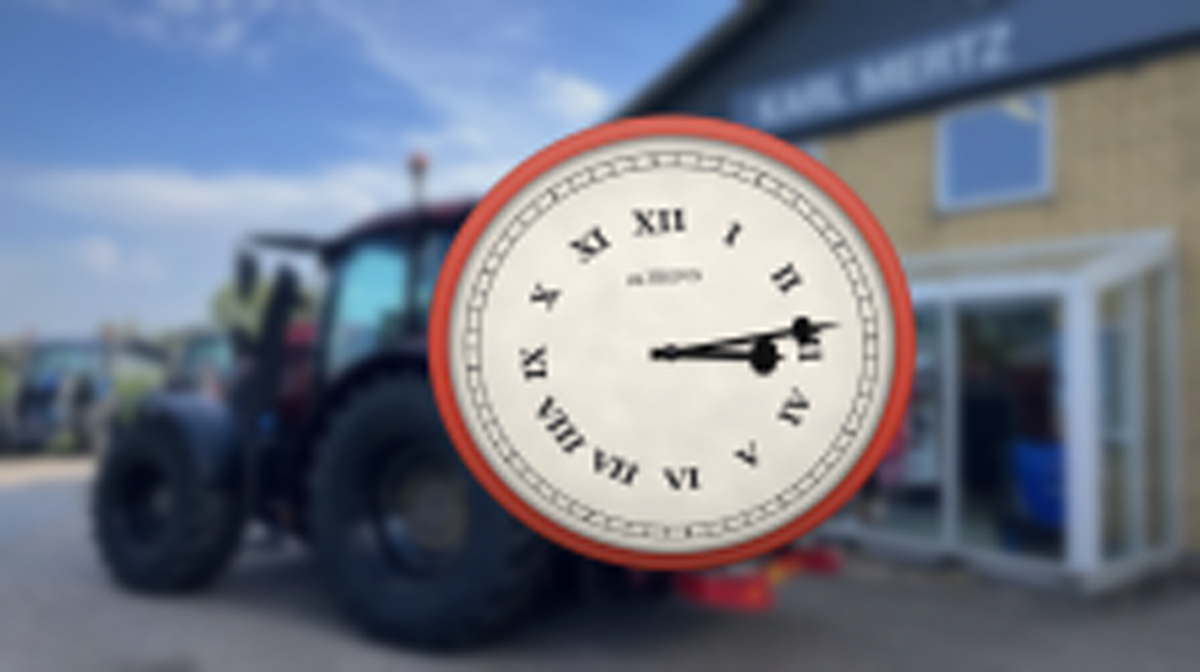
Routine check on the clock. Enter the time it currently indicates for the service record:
3:14
